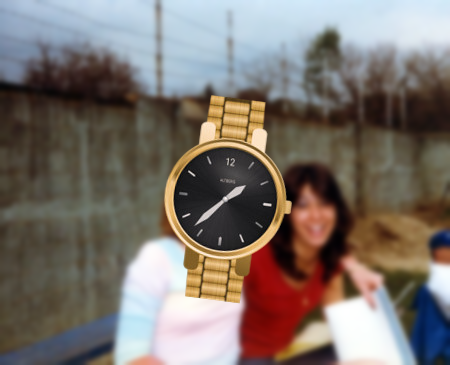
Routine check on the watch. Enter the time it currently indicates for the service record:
1:37
